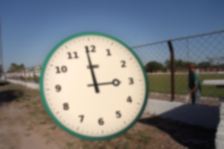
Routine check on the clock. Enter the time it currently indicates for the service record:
2:59
